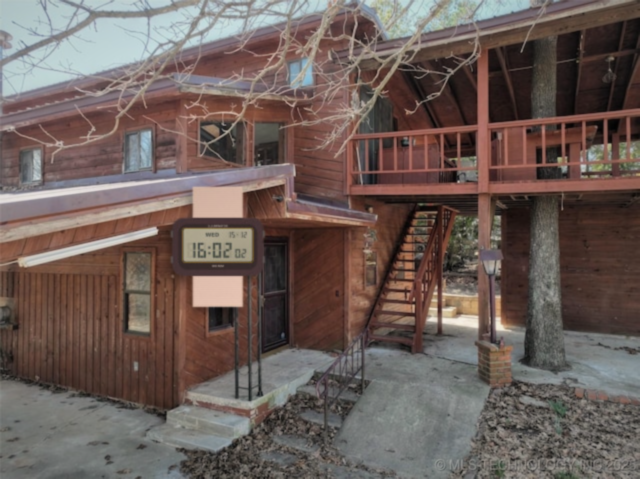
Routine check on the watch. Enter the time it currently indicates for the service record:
16:02
